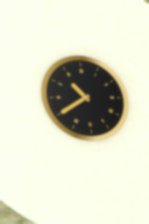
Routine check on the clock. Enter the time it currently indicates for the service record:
10:40
